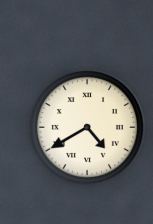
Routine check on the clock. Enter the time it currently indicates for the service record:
4:40
